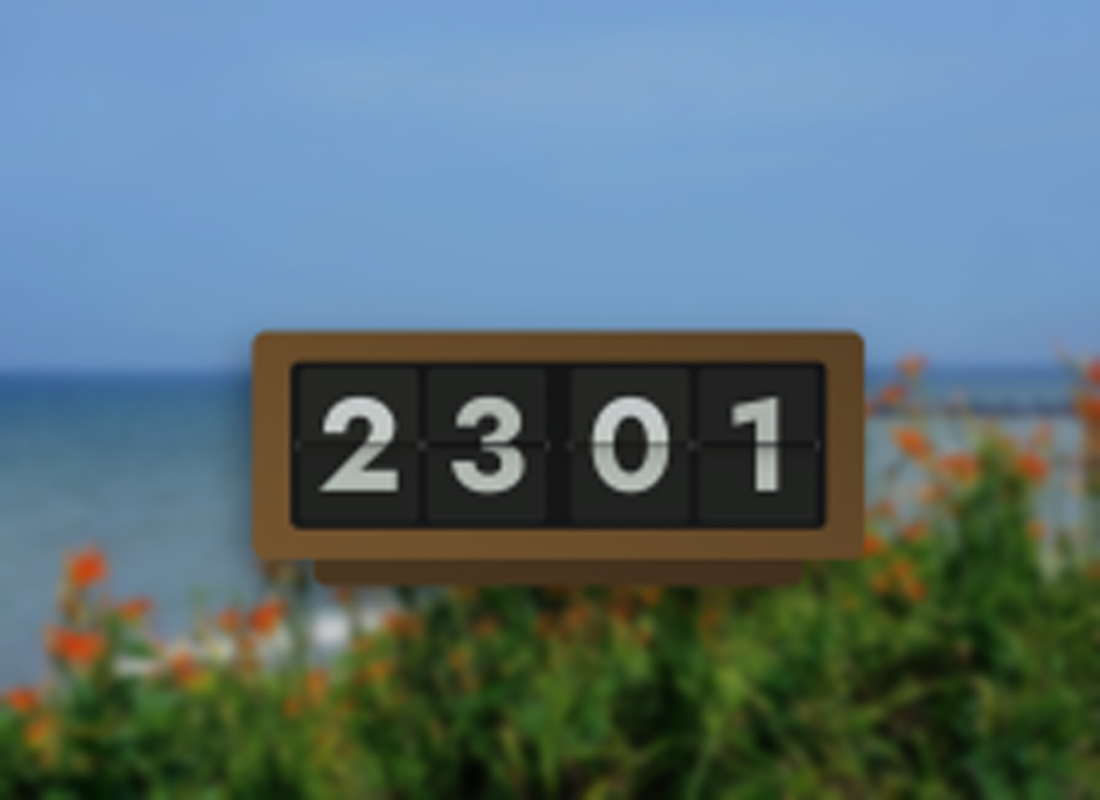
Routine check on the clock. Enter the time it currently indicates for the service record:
23:01
